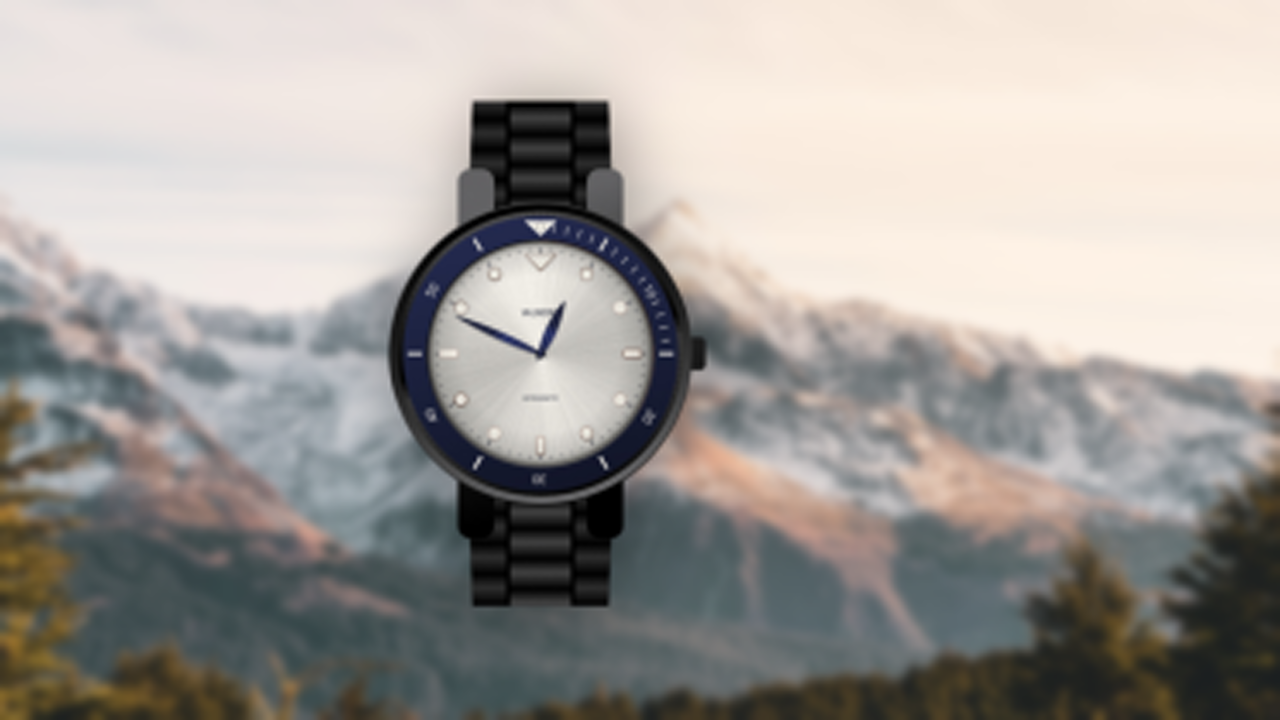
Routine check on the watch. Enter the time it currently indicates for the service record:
12:49
